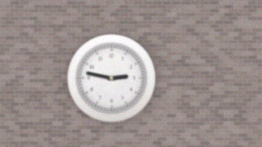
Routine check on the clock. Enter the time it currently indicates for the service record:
2:47
